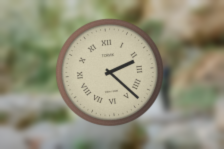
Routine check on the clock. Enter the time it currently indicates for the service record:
2:23
